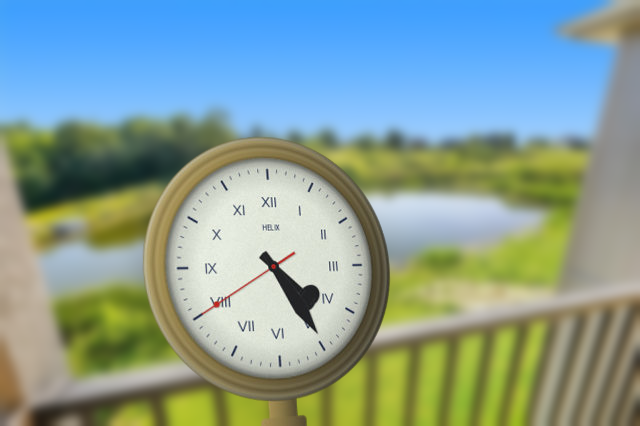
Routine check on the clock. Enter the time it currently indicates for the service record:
4:24:40
